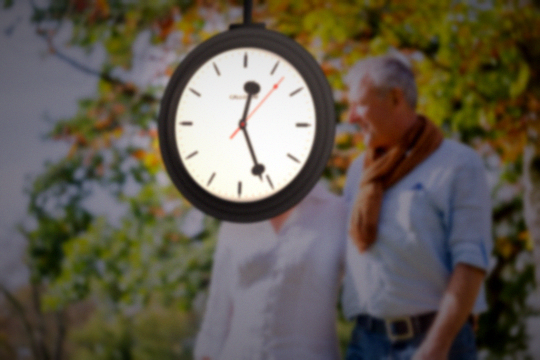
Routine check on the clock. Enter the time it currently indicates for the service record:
12:26:07
